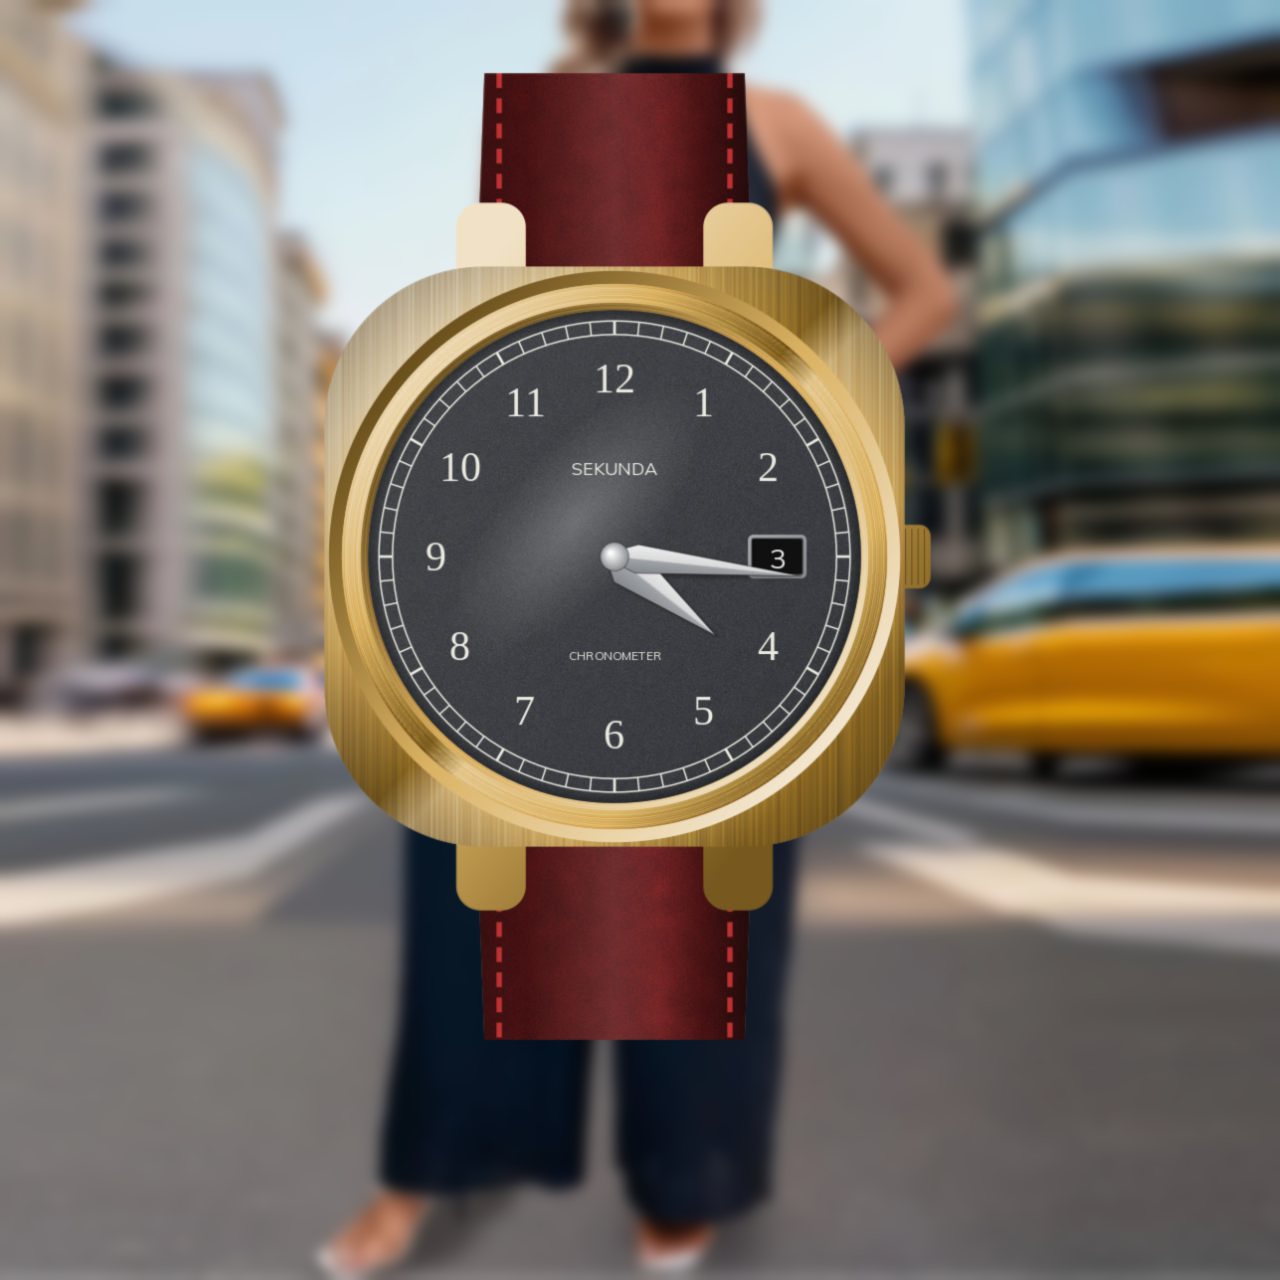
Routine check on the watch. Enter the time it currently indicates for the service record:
4:16
